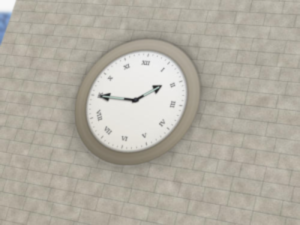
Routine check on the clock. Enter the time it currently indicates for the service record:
1:45
